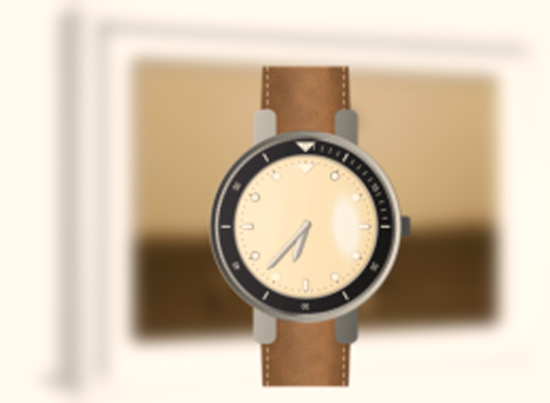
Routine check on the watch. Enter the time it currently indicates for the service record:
6:37
